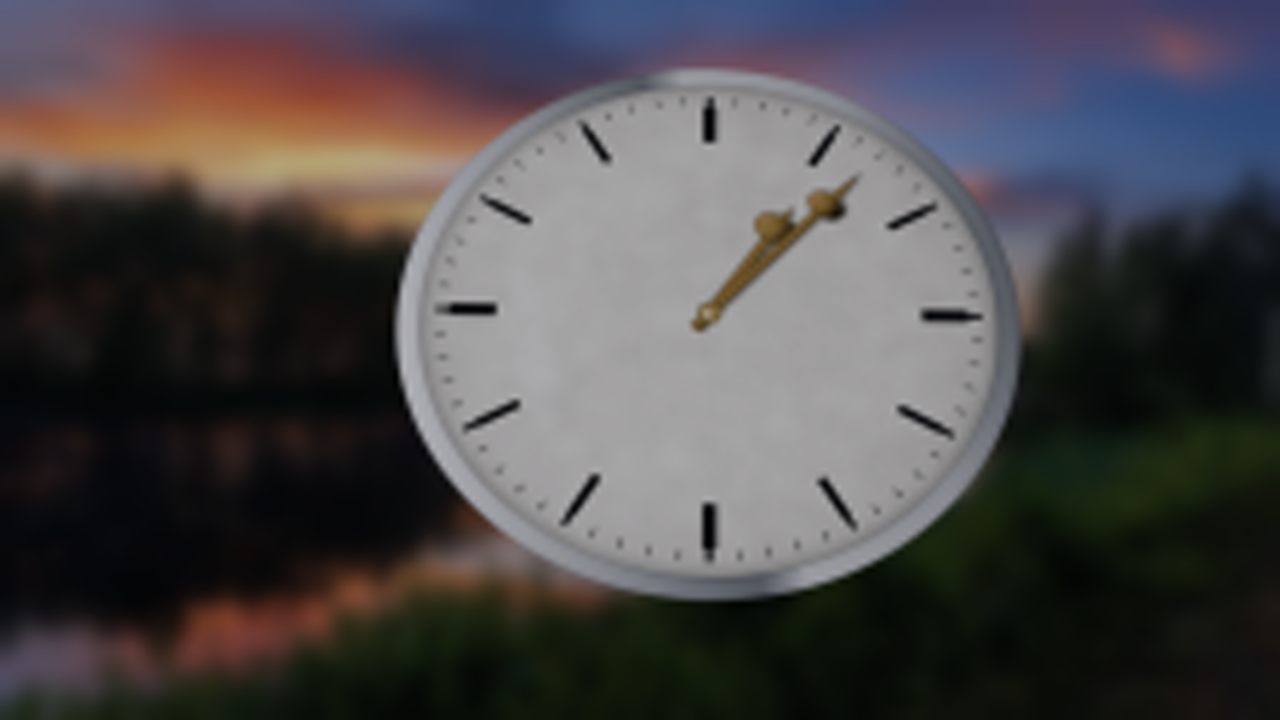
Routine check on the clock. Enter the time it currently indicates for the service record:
1:07
